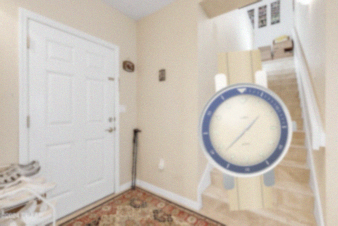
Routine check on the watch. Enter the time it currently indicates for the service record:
1:38
